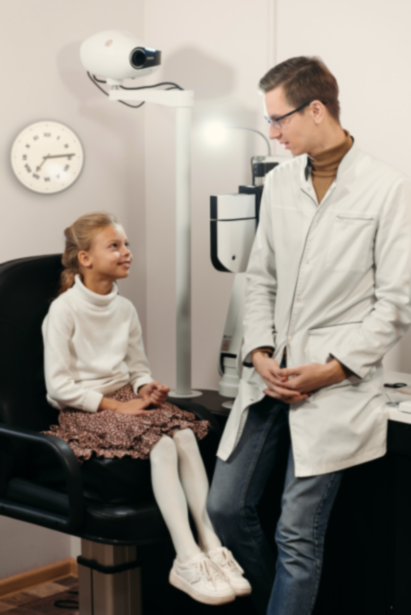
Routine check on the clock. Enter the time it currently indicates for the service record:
7:14
